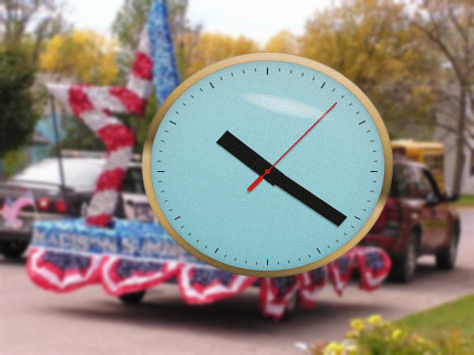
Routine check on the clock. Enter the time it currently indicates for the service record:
10:21:07
